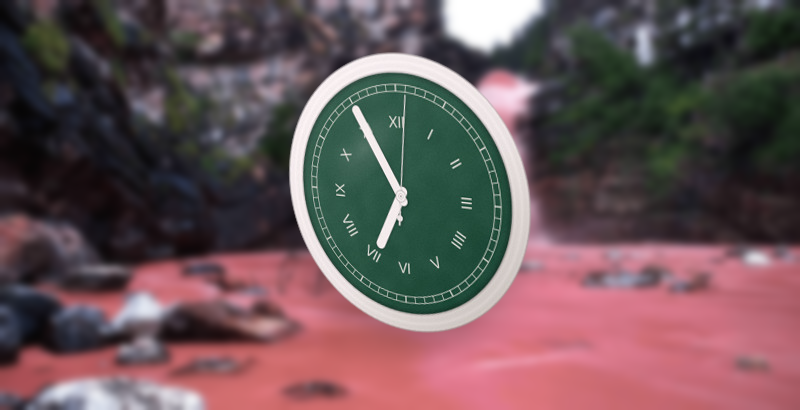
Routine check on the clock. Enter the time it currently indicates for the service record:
6:55:01
